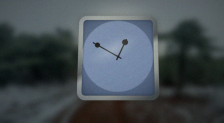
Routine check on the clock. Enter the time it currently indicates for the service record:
12:50
